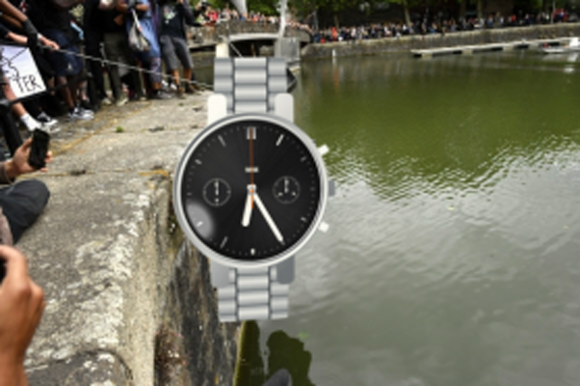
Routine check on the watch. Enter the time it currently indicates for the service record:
6:25
